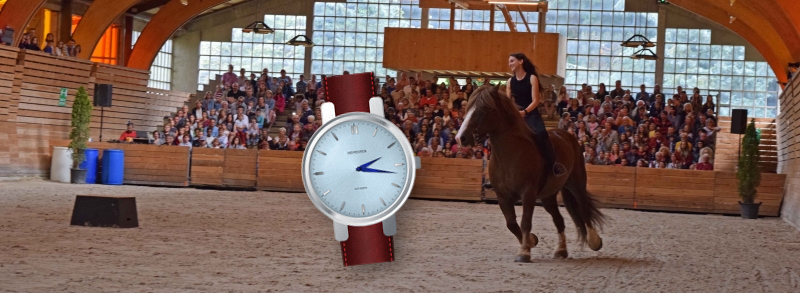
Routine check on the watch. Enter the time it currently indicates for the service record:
2:17
